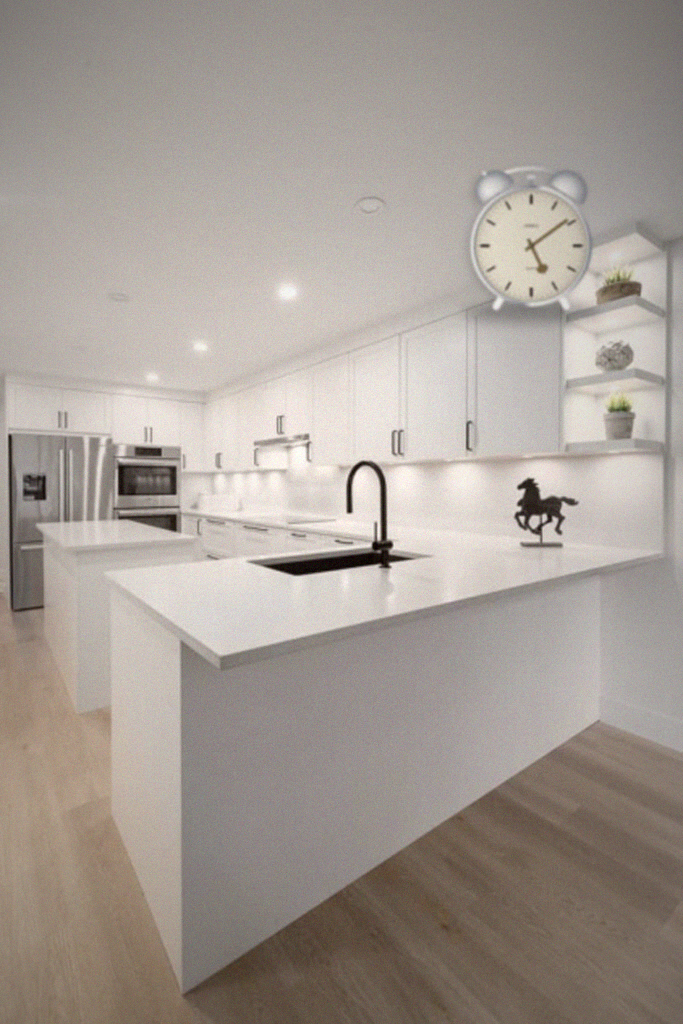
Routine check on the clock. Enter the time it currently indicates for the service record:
5:09
